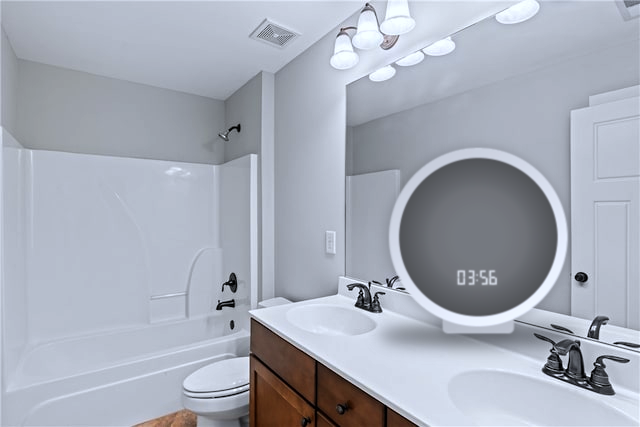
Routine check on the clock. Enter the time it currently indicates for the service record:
3:56
